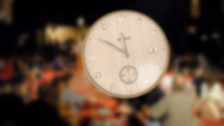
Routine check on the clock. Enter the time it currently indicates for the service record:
11:51
